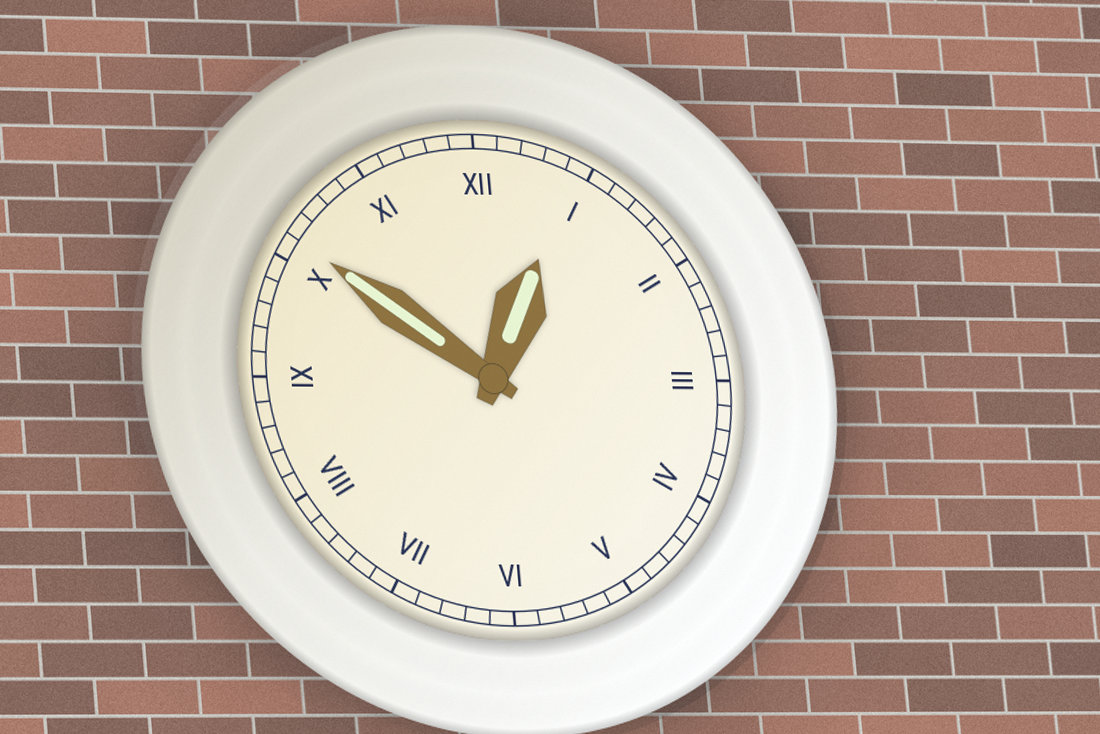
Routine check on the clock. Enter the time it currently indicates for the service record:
12:51
